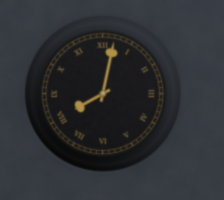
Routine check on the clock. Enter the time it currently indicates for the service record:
8:02
